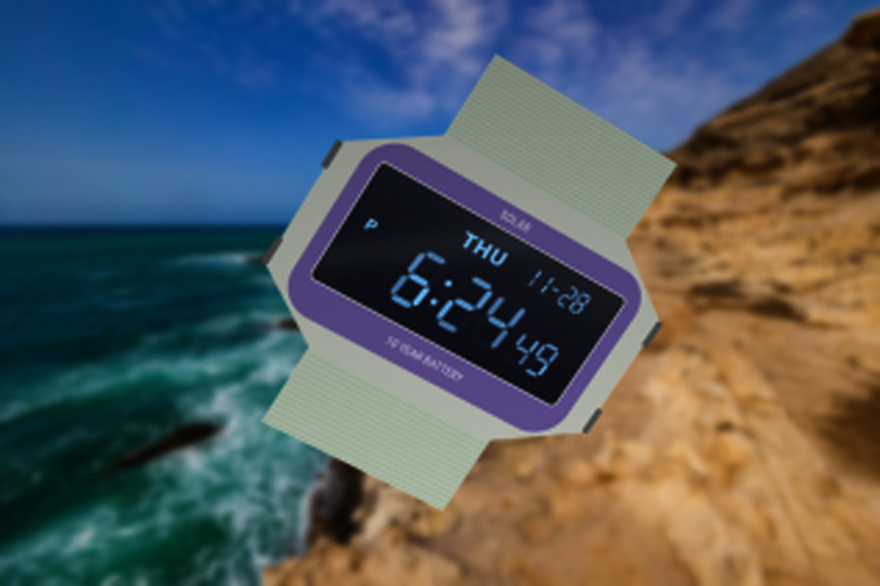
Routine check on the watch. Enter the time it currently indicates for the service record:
6:24:49
